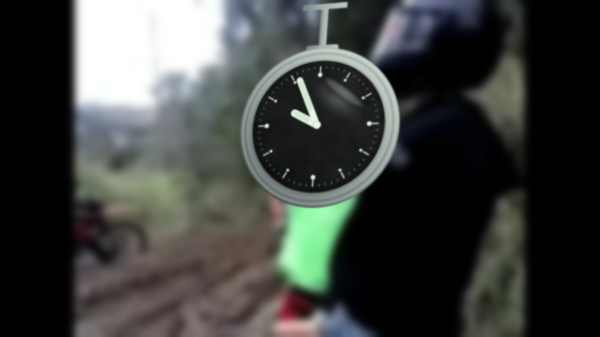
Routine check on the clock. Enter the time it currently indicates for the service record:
9:56
